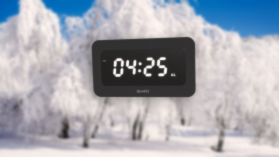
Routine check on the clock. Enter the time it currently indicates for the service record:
4:25
